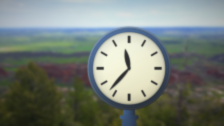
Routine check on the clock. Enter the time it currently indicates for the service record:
11:37
